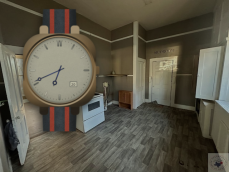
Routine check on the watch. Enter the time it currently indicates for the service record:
6:41
